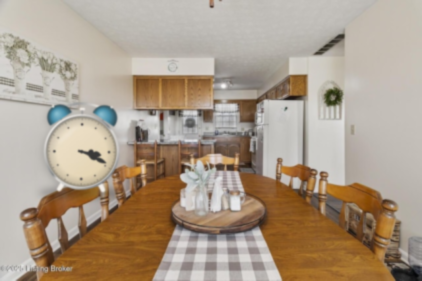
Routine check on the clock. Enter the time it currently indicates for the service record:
3:19
